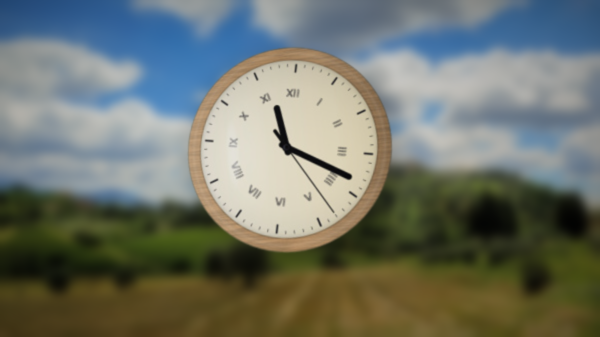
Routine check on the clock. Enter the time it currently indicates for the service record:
11:18:23
